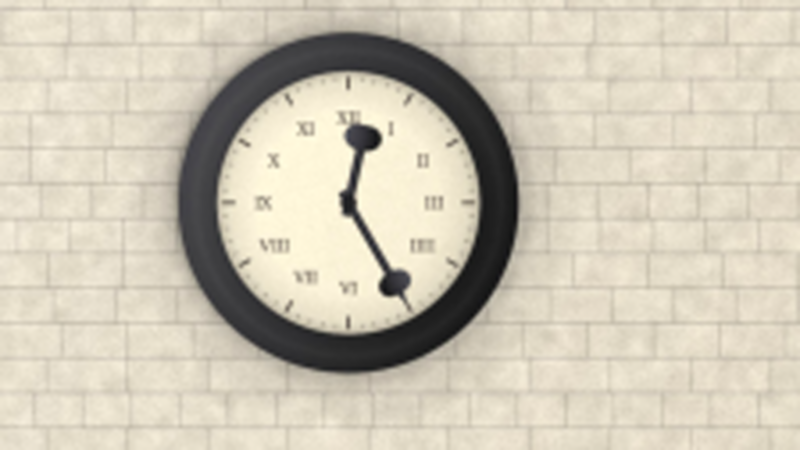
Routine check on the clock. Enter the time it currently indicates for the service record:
12:25
